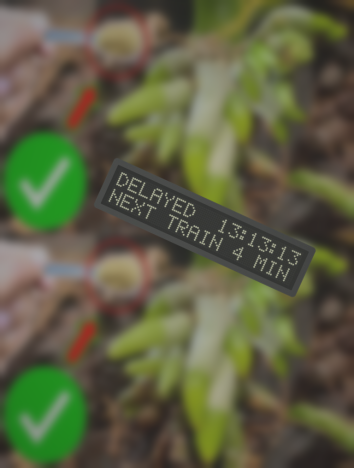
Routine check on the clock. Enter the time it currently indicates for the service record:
13:13:13
